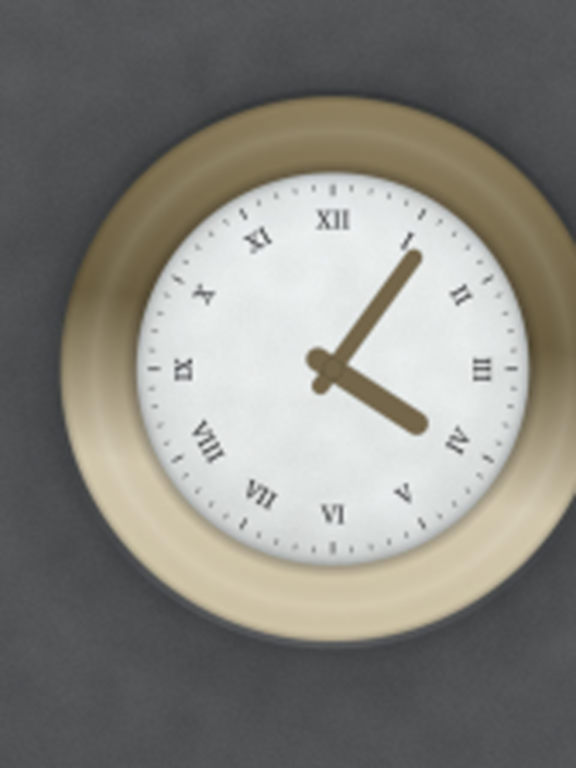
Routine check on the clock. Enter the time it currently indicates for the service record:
4:06
